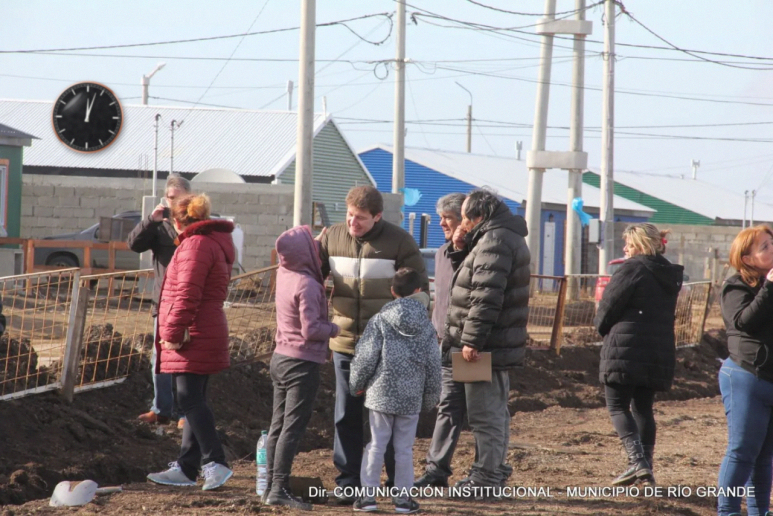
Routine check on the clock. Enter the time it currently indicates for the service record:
12:03
